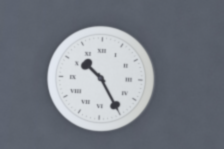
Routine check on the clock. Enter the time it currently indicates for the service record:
10:25
